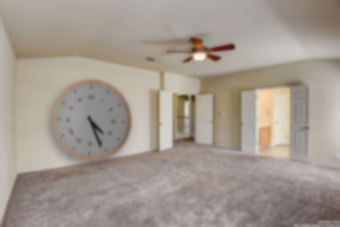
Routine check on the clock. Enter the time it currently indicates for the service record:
4:26
